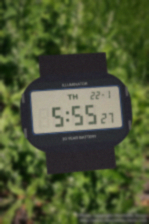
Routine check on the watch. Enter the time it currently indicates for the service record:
5:55:27
